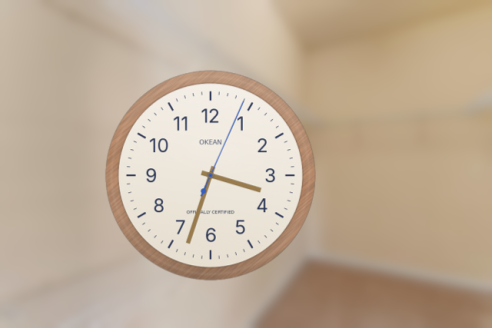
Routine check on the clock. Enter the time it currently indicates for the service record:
3:33:04
